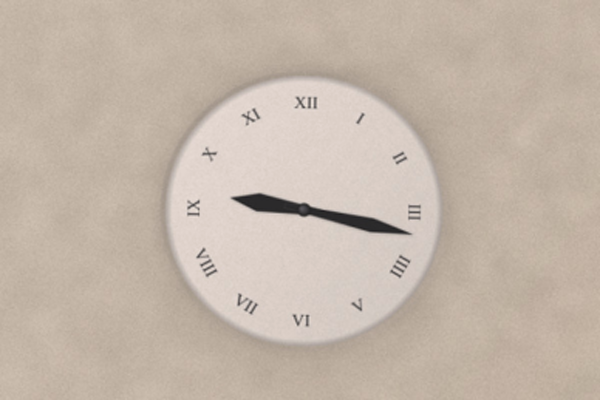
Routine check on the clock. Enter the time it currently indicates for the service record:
9:17
